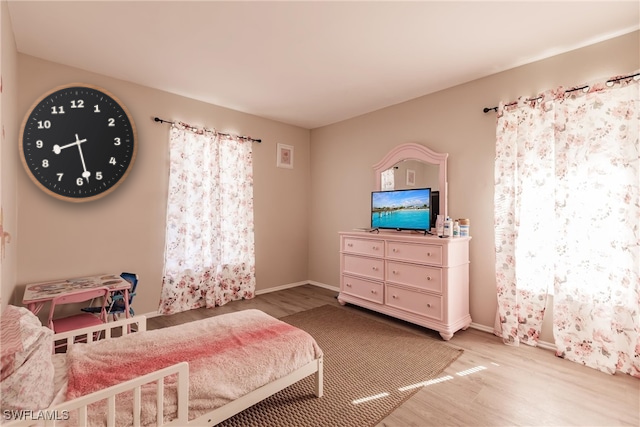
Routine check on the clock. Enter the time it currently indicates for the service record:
8:28
